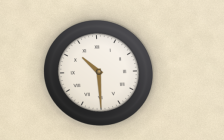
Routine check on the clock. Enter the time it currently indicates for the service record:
10:30
